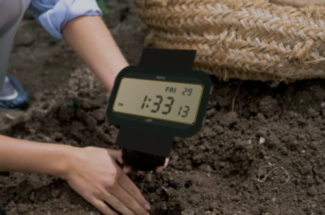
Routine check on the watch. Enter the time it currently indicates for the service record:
1:33:13
